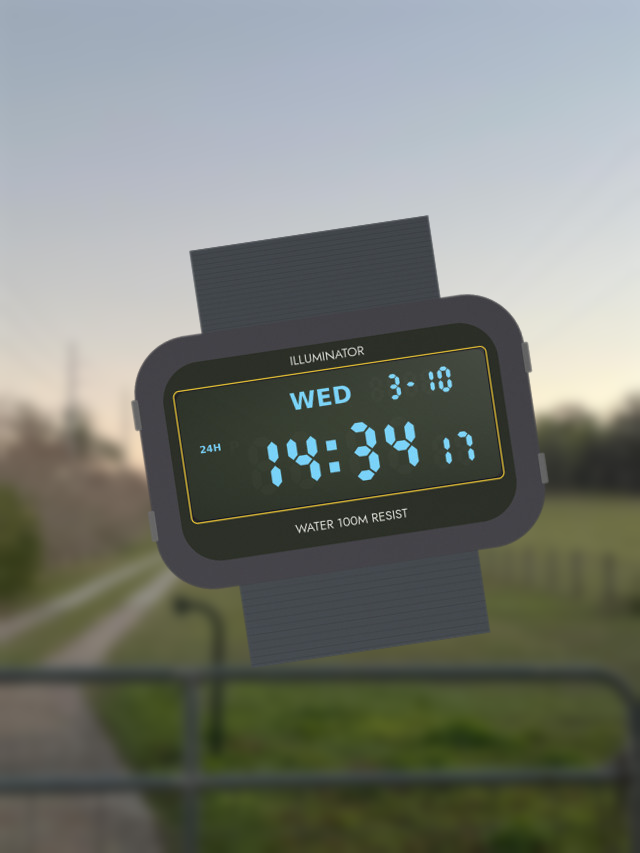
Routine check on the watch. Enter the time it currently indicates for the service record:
14:34:17
